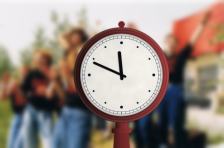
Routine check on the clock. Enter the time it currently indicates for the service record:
11:49
